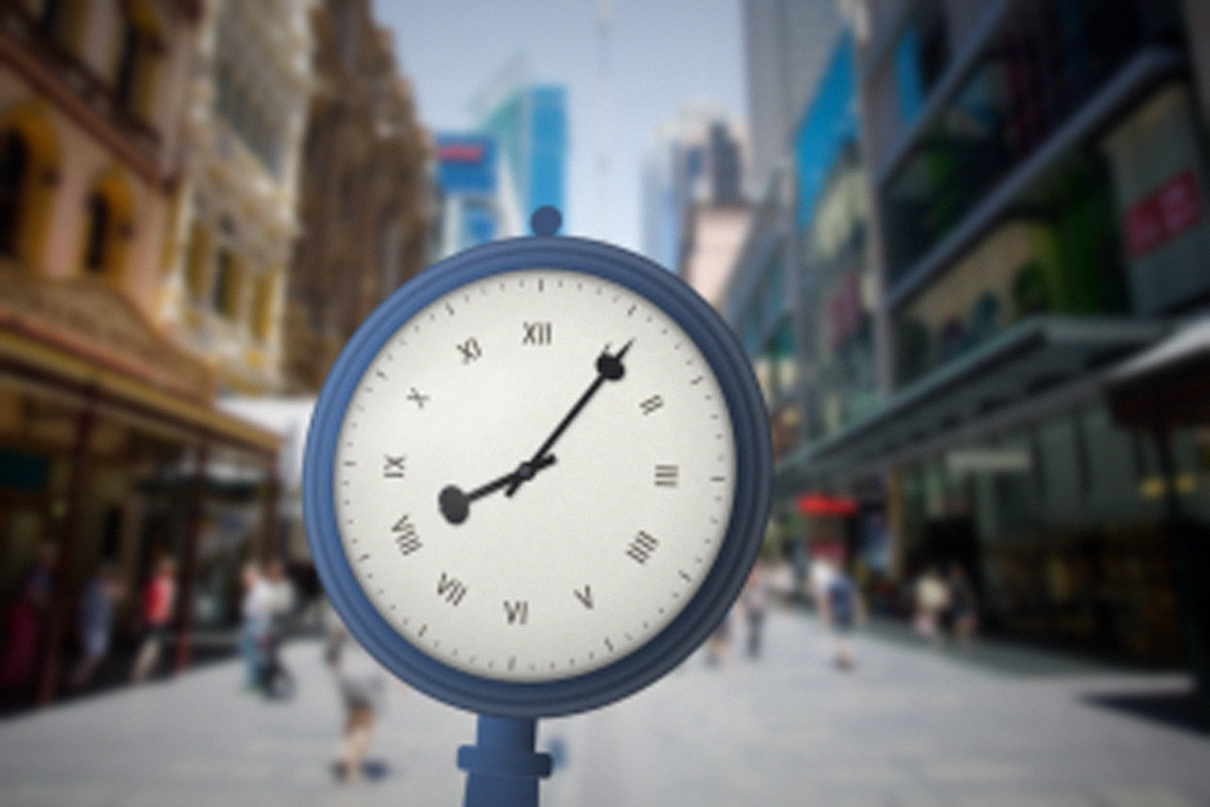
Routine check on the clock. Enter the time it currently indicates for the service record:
8:06
